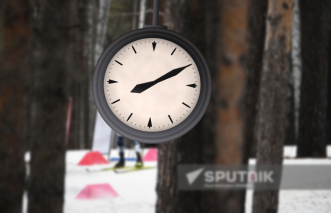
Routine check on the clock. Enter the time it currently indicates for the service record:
8:10
